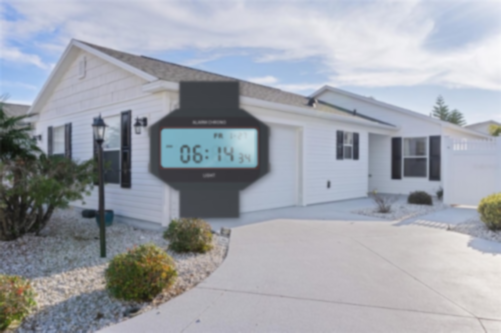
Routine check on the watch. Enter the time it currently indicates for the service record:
6:14
